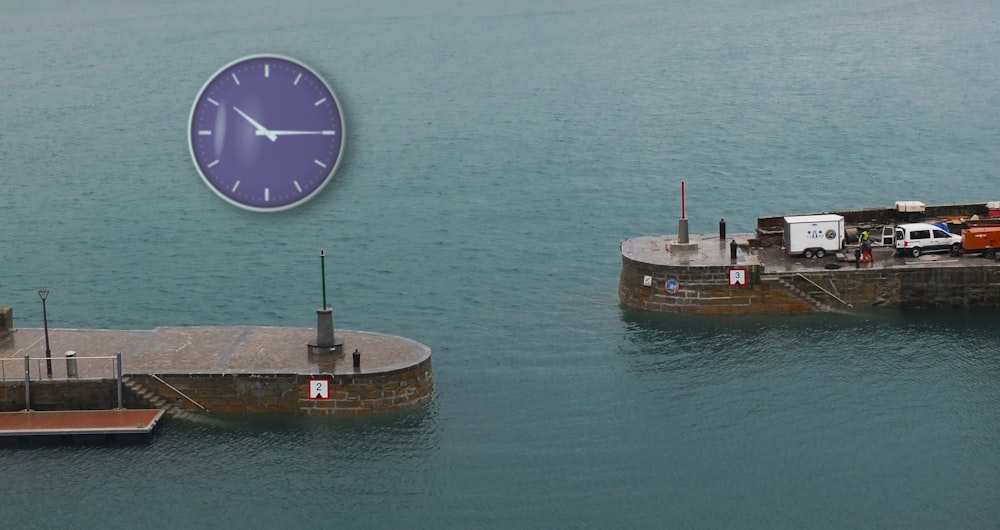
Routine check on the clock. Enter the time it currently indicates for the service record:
10:15
